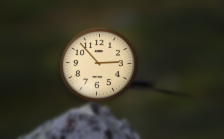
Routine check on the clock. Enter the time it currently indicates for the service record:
2:53
